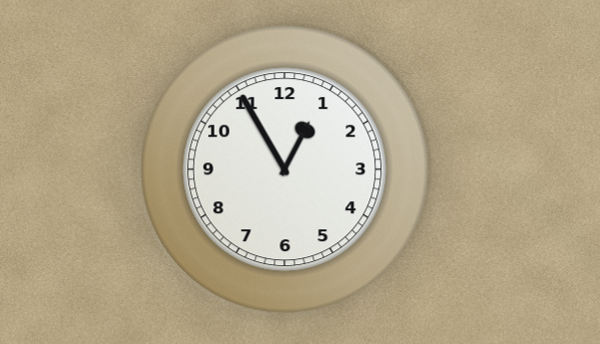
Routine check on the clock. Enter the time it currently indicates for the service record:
12:55
